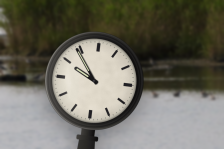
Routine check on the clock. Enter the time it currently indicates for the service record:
9:54
